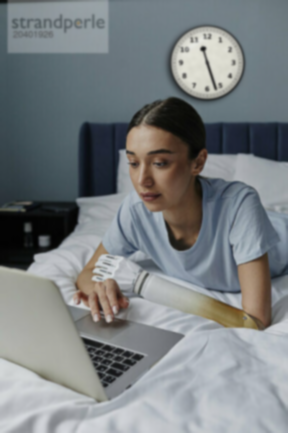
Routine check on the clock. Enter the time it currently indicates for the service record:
11:27
